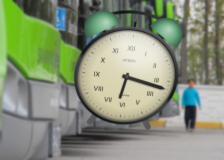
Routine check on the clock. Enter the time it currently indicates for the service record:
6:17
